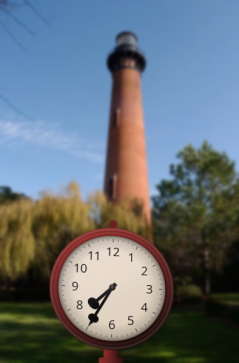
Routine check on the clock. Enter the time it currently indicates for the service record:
7:35
